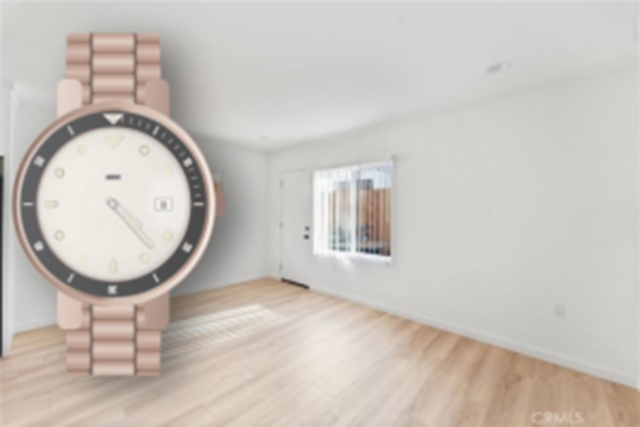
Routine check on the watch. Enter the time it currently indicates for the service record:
4:23
